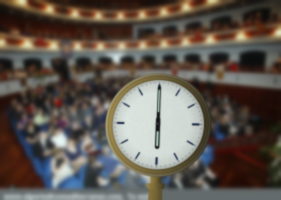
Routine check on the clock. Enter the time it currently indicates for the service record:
6:00
